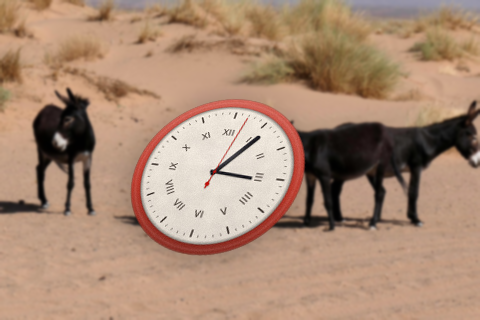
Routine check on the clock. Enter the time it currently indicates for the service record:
3:06:02
